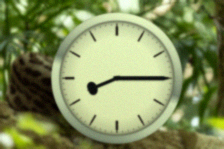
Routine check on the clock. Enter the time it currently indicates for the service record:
8:15
